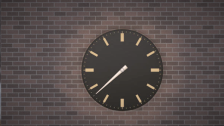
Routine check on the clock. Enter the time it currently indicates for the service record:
7:38
